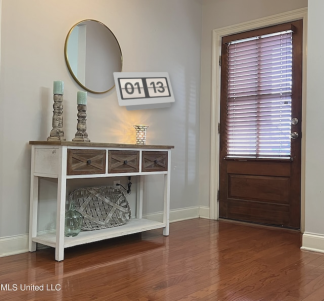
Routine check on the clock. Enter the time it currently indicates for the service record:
1:13
